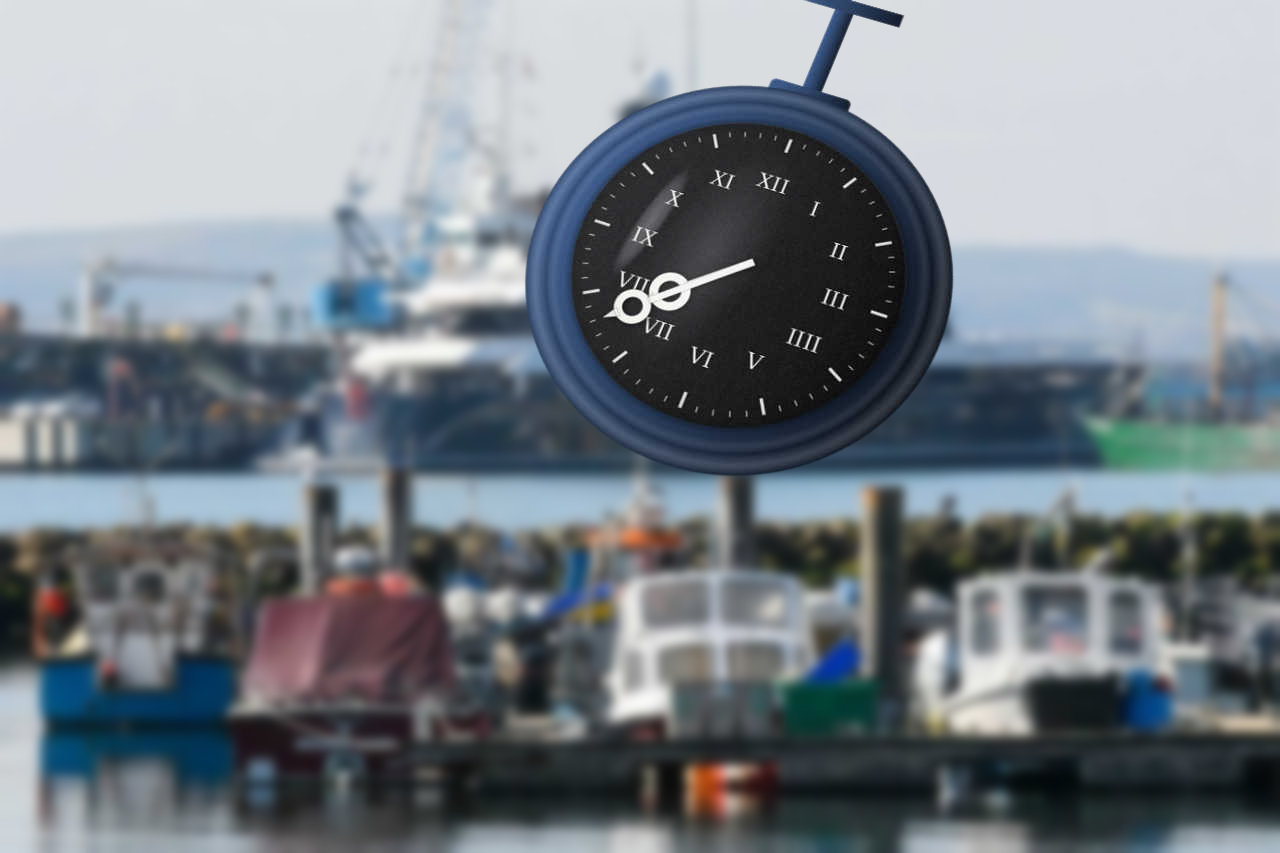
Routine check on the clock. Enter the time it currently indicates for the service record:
7:38
